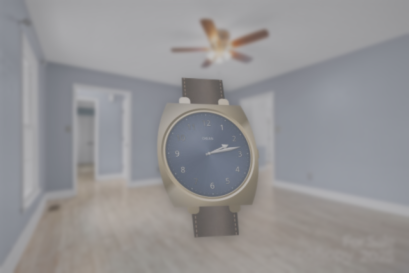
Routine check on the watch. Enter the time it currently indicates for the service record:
2:13
